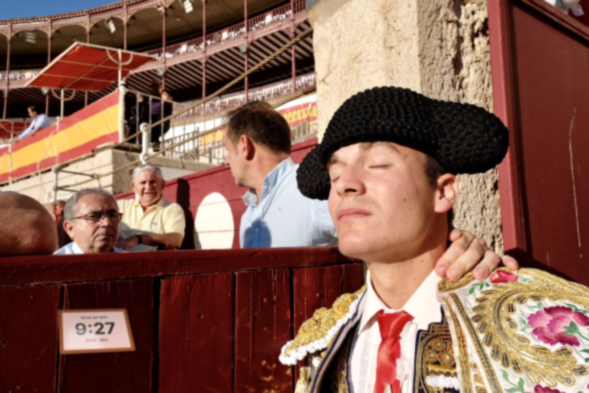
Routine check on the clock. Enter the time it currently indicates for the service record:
9:27
